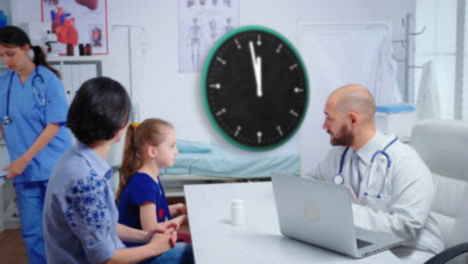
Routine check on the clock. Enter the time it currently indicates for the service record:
11:58
